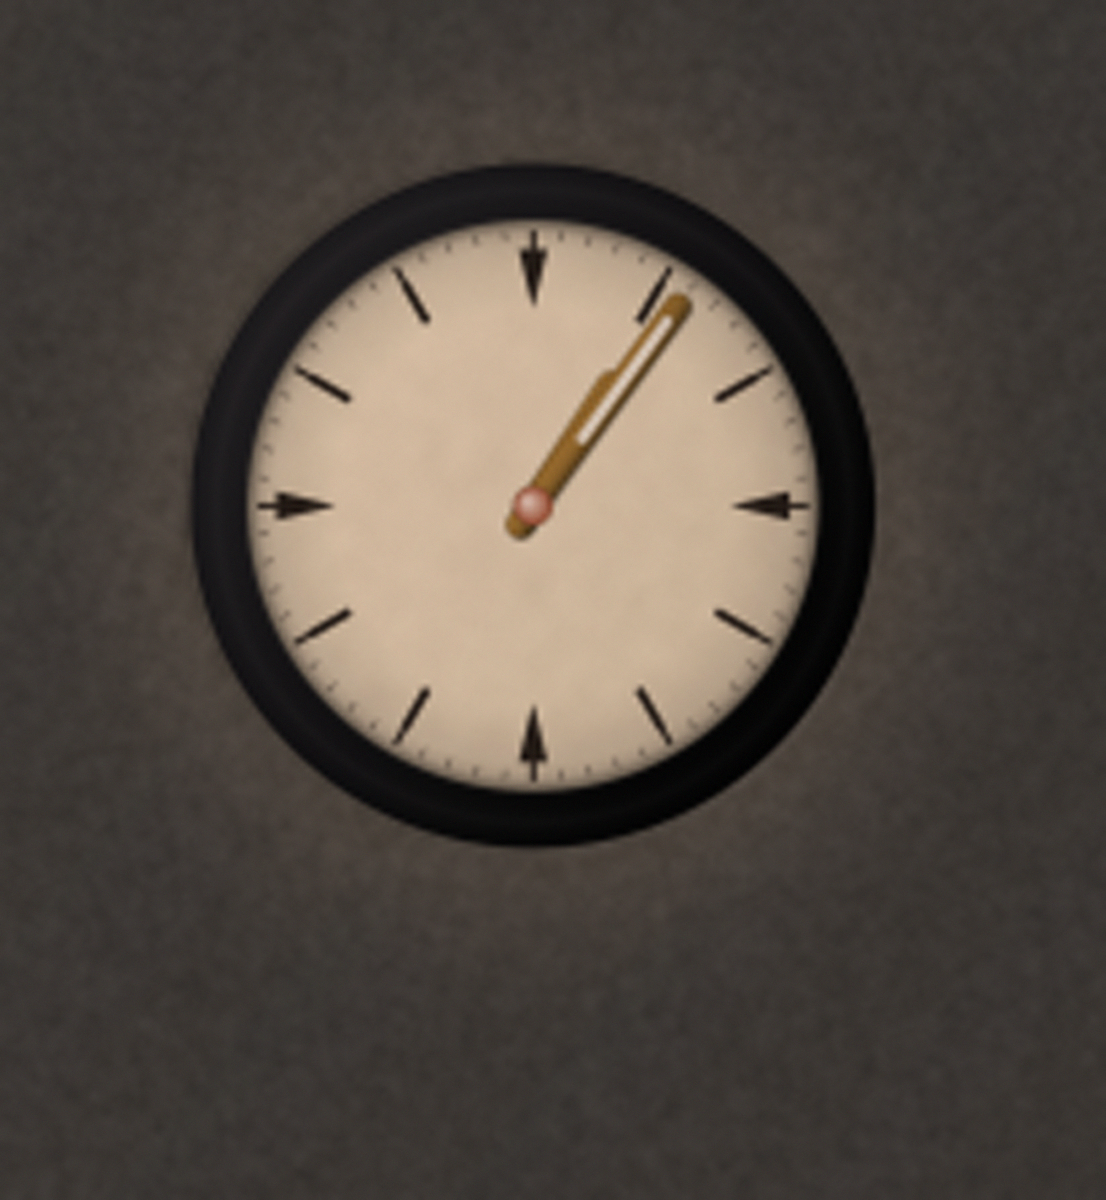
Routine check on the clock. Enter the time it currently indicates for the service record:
1:06
